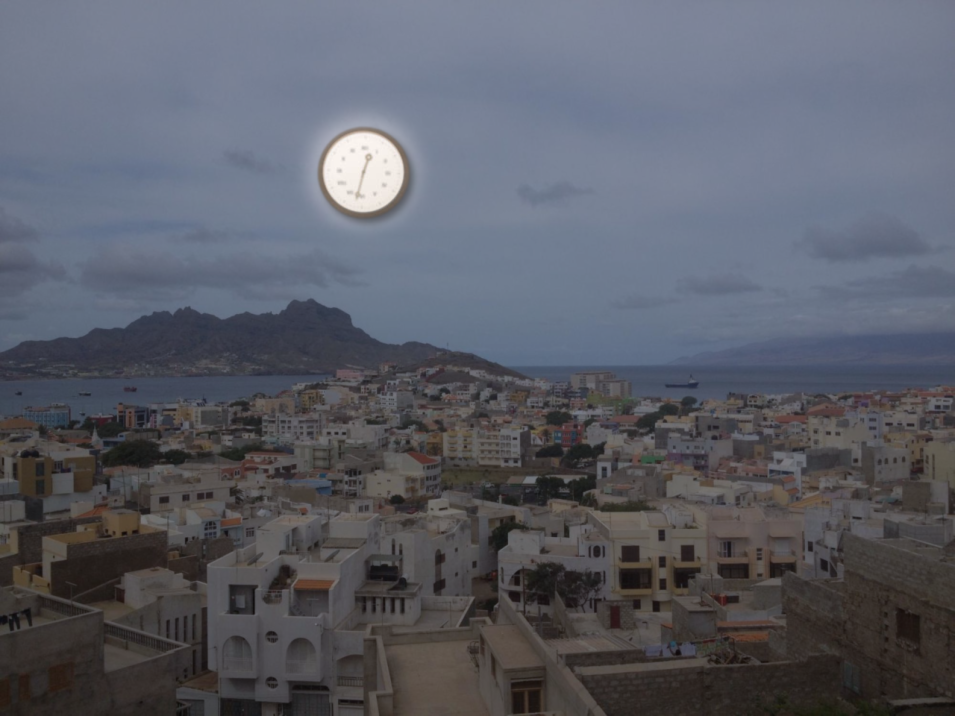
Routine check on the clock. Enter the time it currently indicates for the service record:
12:32
